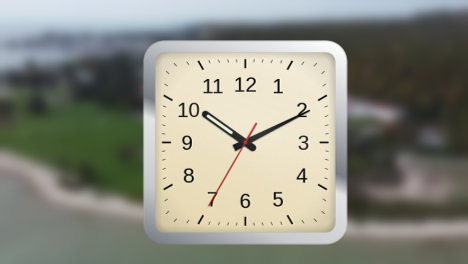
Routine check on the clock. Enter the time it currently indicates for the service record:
10:10:35
